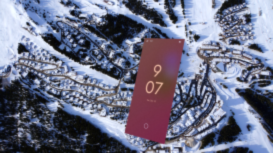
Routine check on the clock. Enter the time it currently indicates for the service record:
9:07
